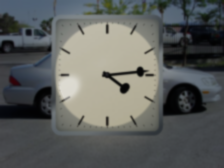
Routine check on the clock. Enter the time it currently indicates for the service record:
4:14
